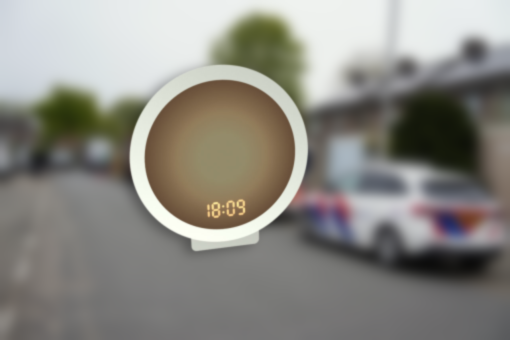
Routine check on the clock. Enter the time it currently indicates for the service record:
18:09
